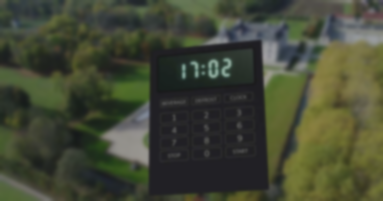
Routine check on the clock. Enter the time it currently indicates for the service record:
17:02
